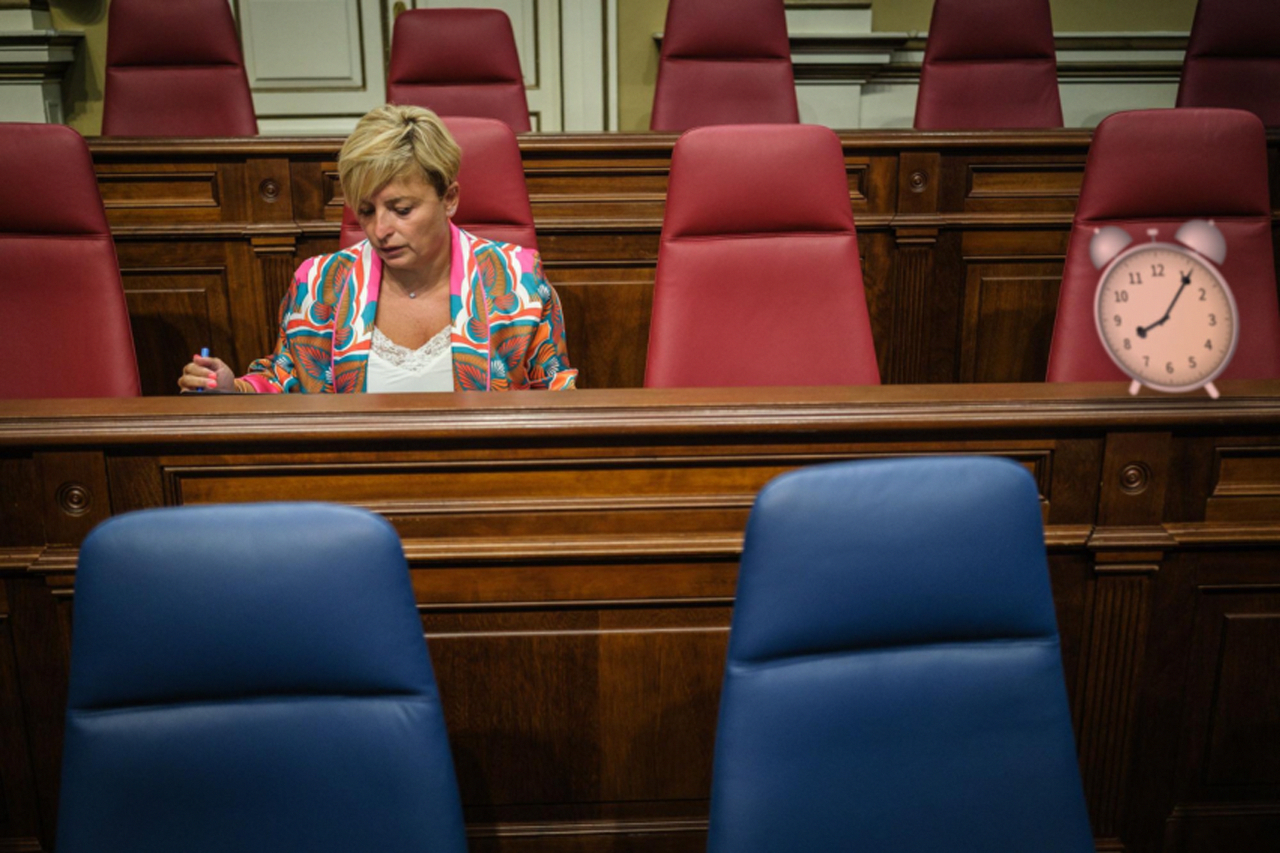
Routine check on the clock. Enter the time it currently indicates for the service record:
8:06
